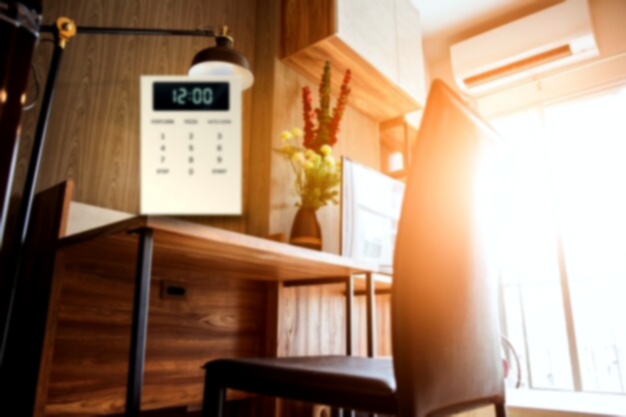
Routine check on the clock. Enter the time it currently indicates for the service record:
12:00
